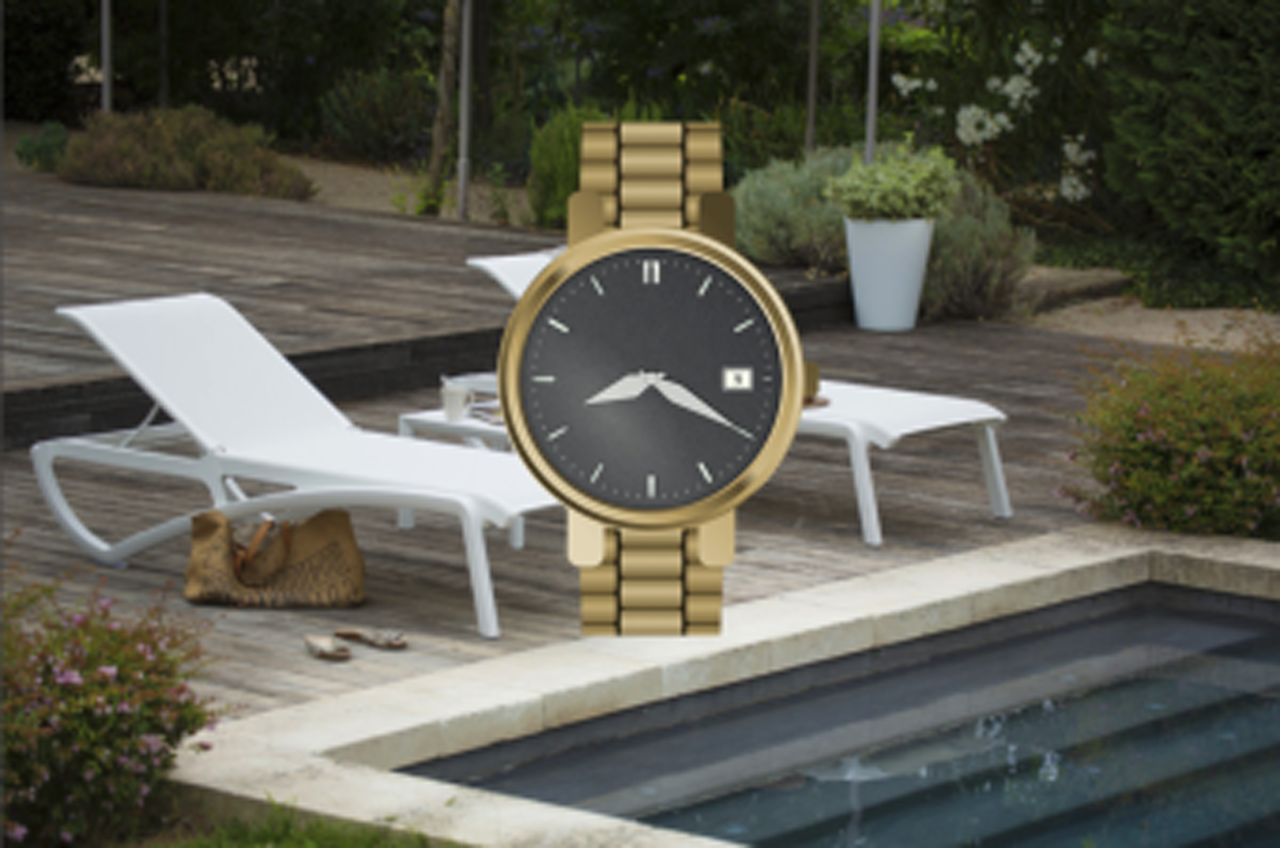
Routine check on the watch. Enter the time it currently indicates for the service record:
8:20
